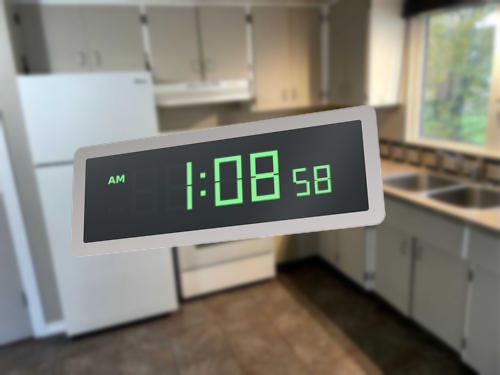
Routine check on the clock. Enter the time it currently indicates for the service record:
1:08:58
